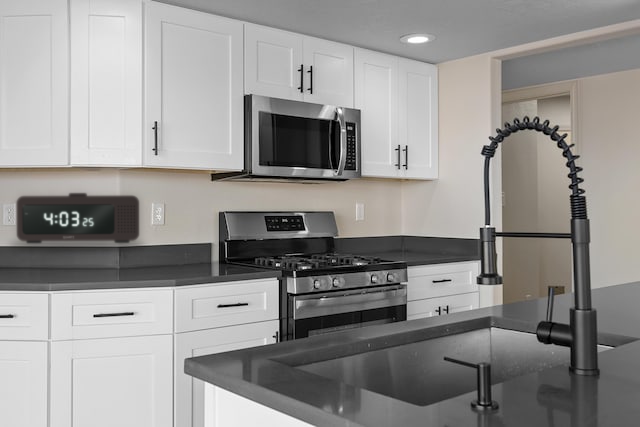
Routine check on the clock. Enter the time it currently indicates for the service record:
4:03
